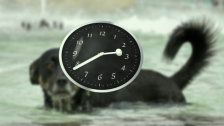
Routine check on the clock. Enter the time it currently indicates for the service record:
2:39
